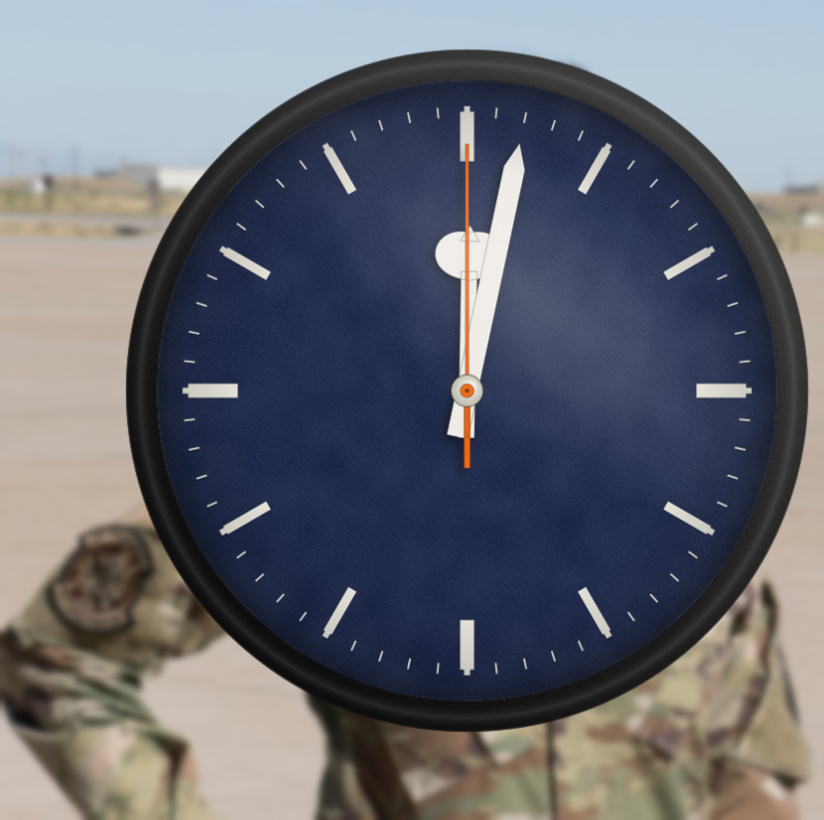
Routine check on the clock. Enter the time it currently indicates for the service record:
12:02:00
